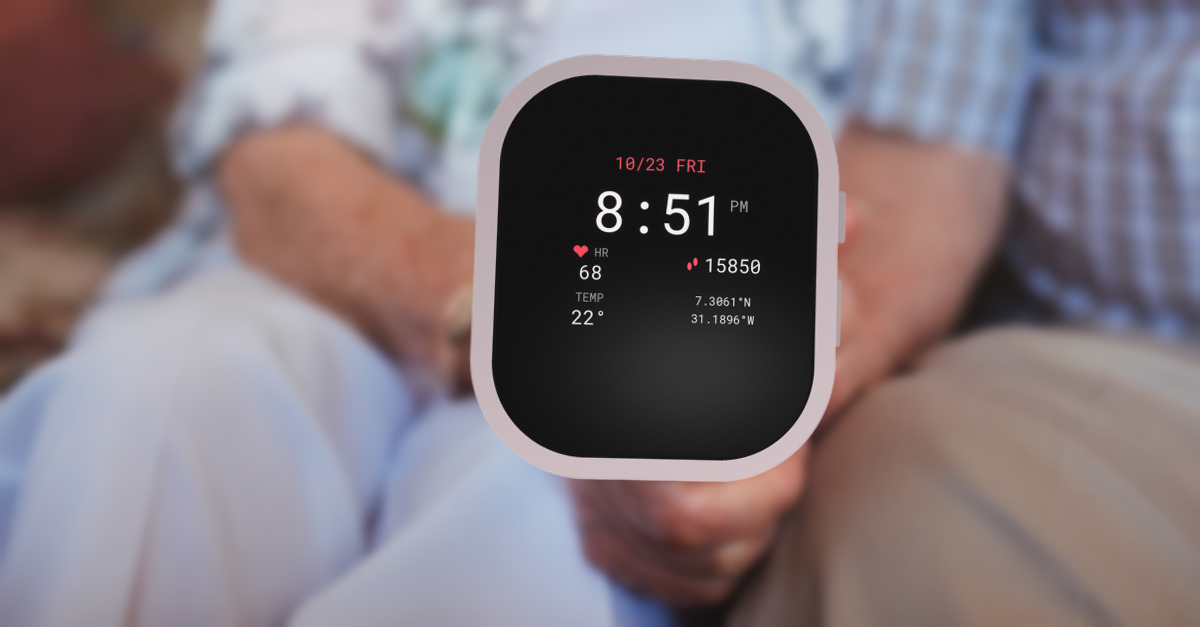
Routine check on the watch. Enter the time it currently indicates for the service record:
8:51
